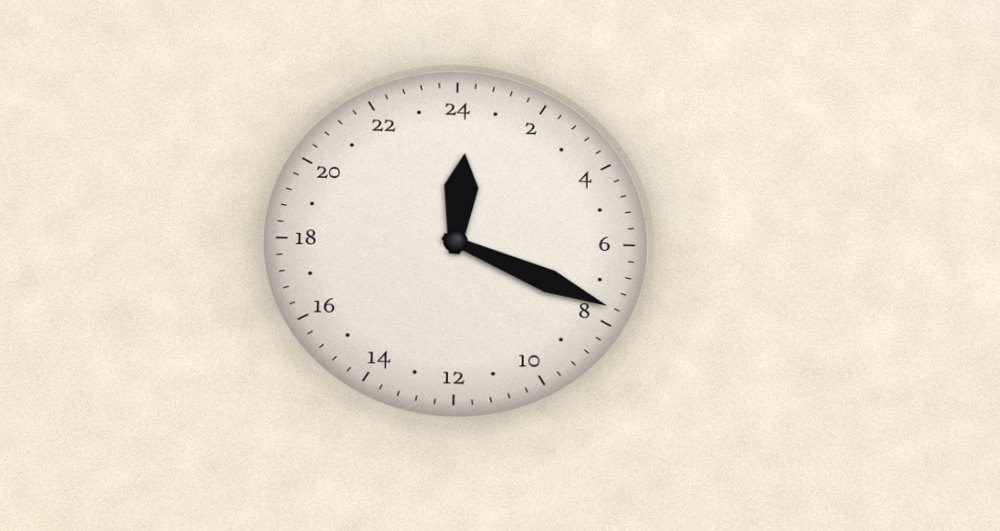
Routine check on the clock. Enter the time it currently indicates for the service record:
0:19
